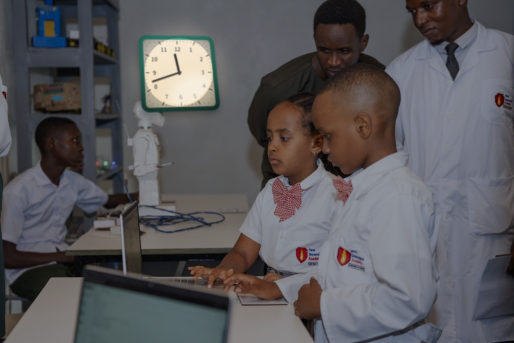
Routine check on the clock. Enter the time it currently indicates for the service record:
11:42
